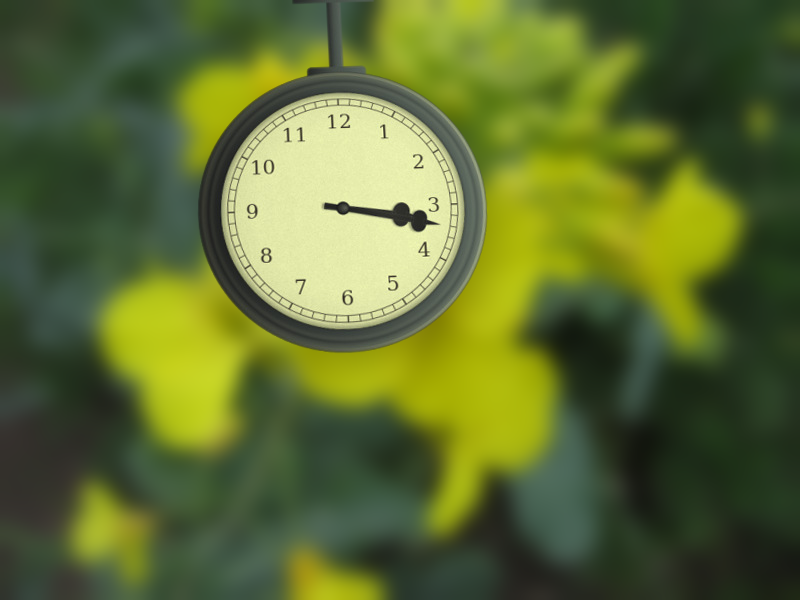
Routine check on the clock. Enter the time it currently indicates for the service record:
3:17
